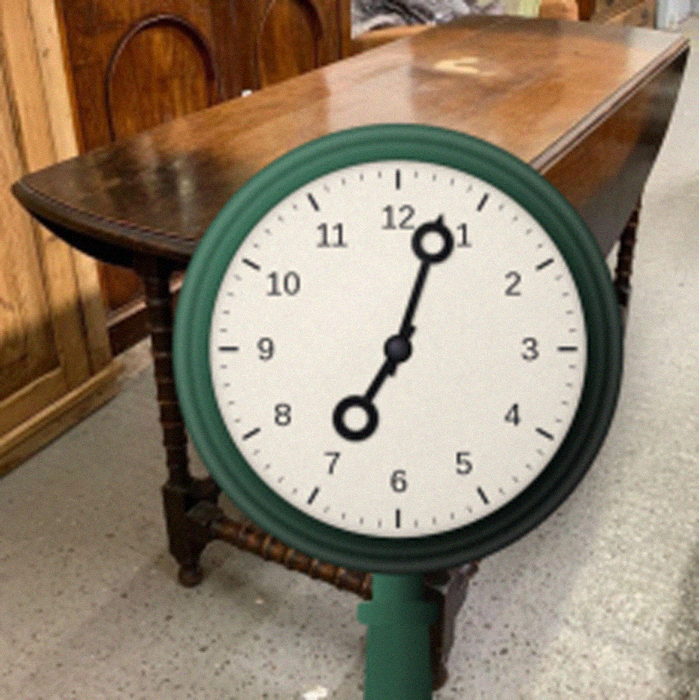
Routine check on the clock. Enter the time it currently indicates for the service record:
7:03
